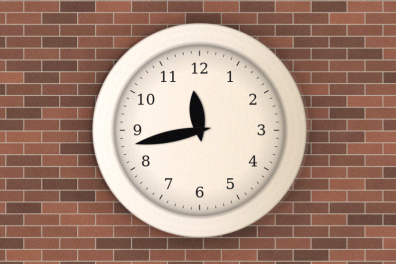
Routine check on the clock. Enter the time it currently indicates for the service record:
11:43
